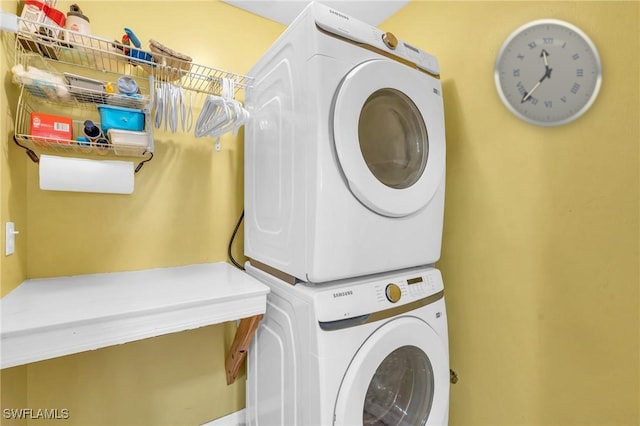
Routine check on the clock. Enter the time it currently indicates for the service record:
11:37
